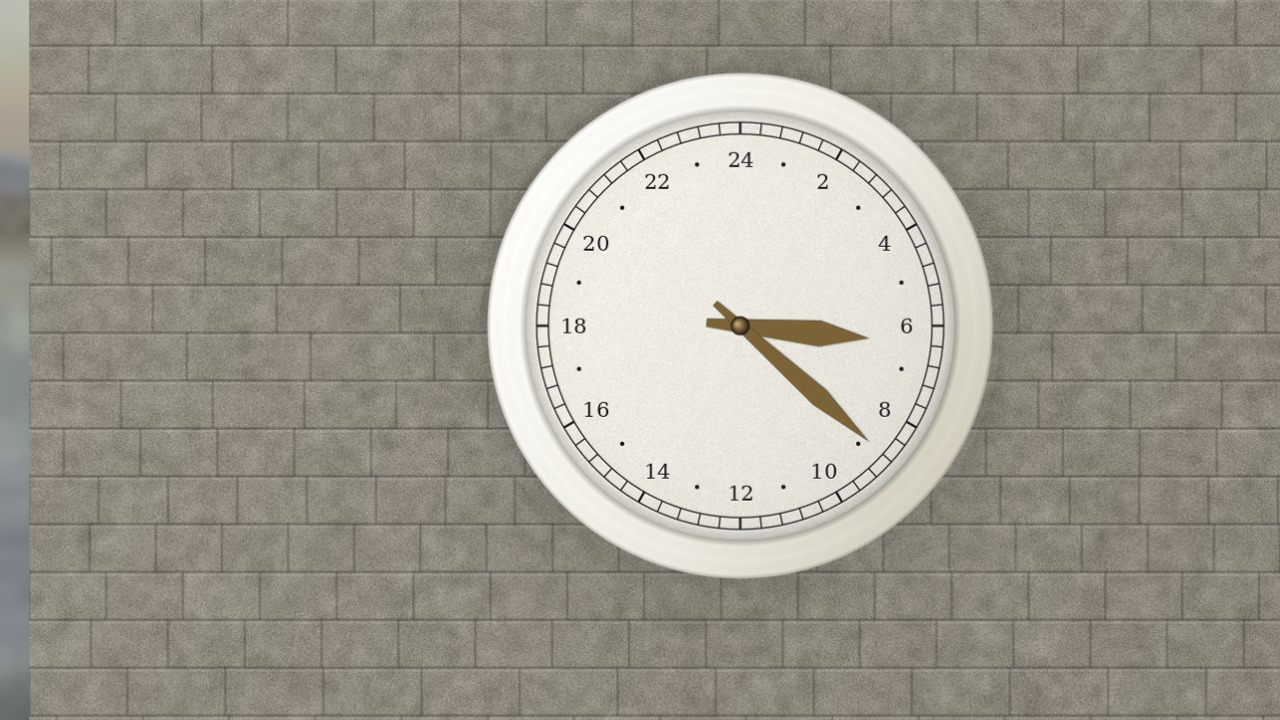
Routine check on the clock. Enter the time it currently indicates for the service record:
6:22
